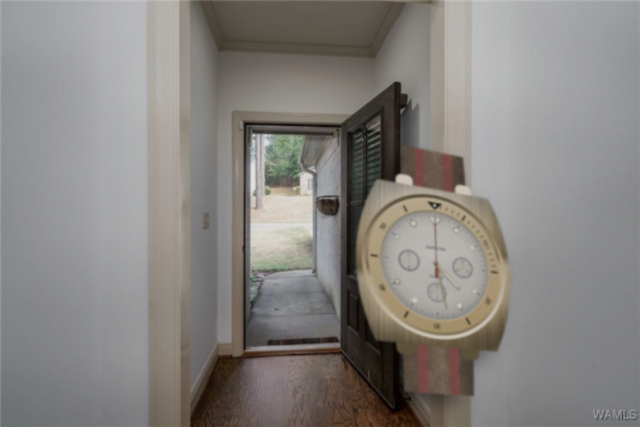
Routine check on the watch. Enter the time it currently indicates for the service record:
4:28
